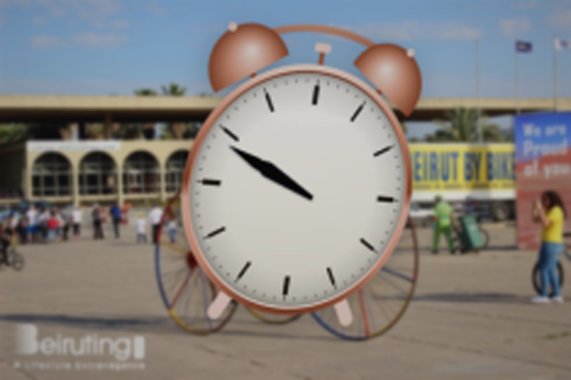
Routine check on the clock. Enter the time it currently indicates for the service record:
9:49
